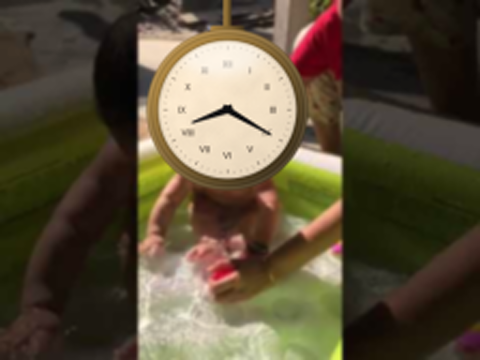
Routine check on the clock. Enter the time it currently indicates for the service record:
8:20
